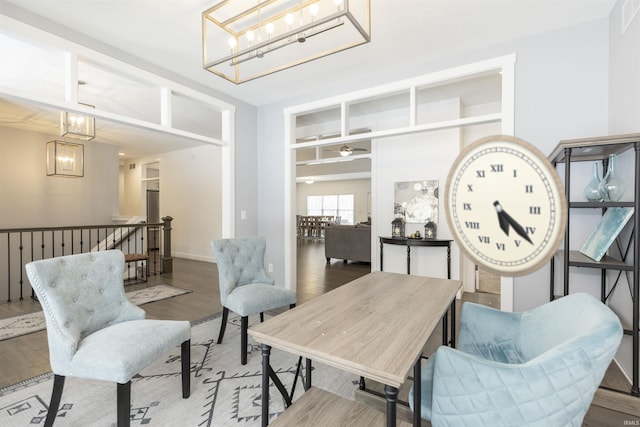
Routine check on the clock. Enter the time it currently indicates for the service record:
5:22
